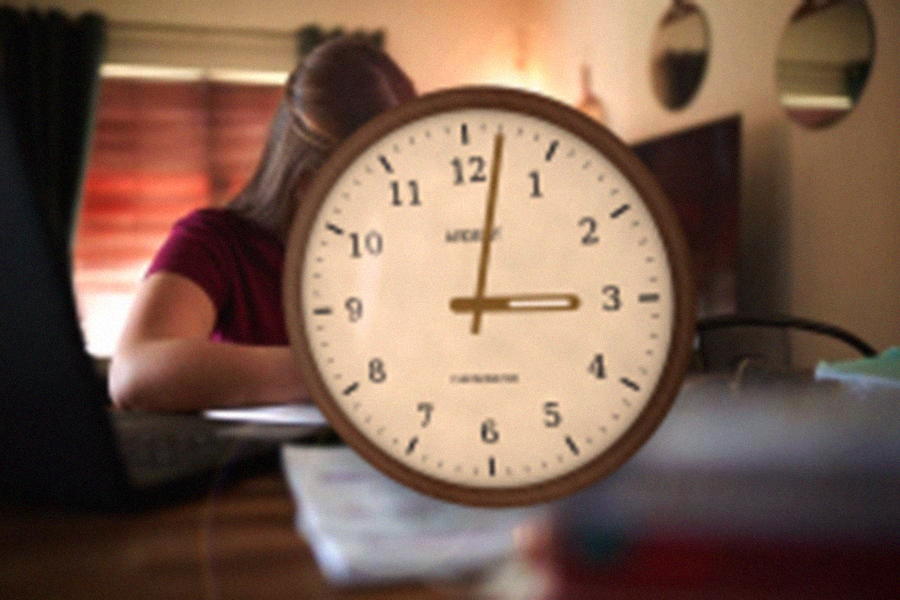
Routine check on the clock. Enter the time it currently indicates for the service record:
3:02
